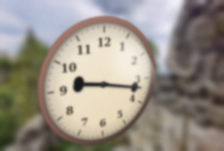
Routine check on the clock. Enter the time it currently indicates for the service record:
9:17
